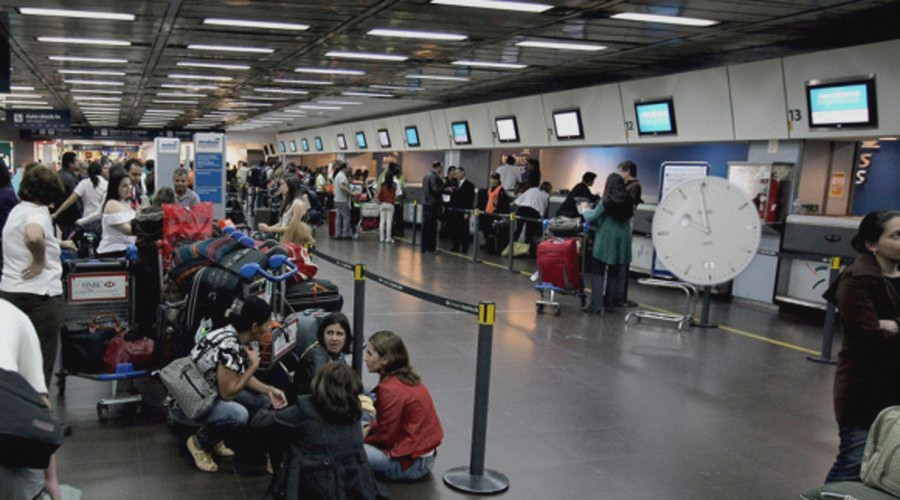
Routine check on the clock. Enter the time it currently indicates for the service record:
9:59
